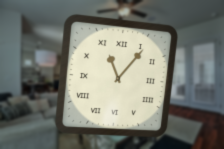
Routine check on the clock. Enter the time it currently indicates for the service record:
11:06
